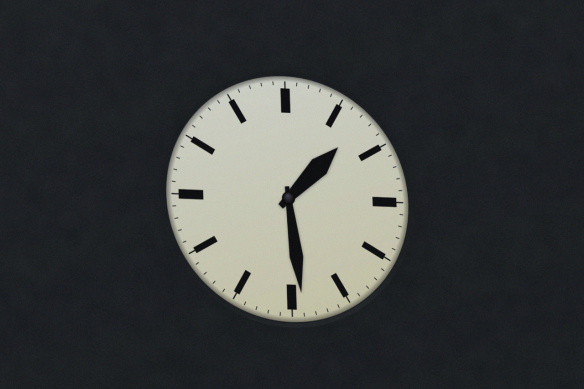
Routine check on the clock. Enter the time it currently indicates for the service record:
1:29
